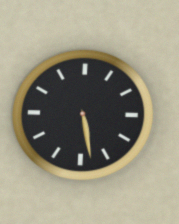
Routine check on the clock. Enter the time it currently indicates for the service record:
5:28
